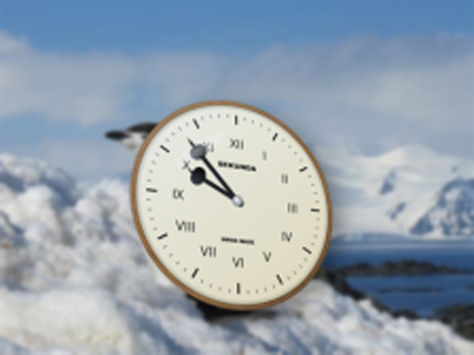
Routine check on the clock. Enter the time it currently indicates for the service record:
9:53
